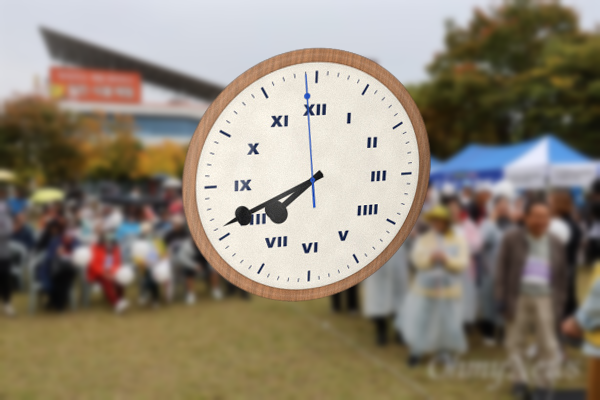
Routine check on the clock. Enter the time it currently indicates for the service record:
7:40:59
